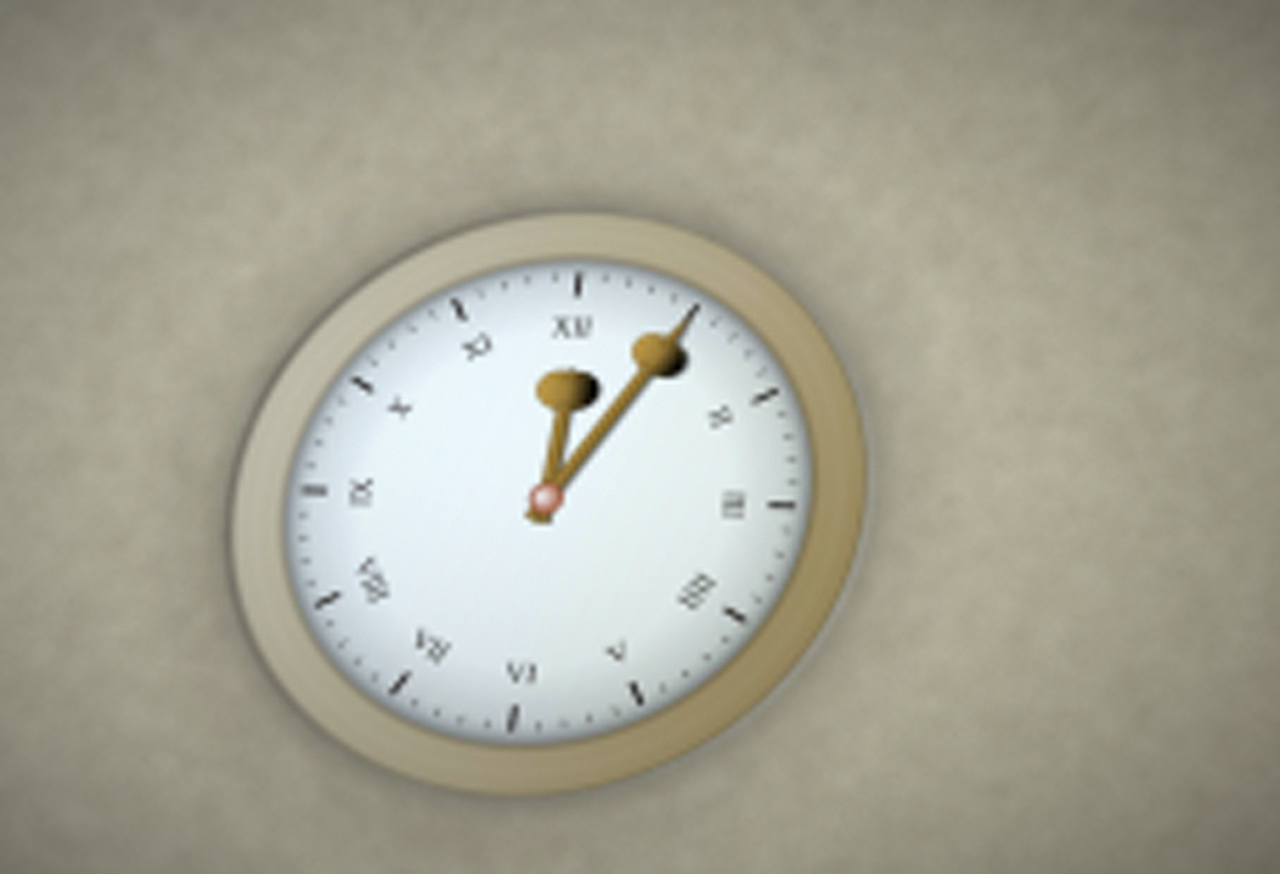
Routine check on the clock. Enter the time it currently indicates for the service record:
12:05
